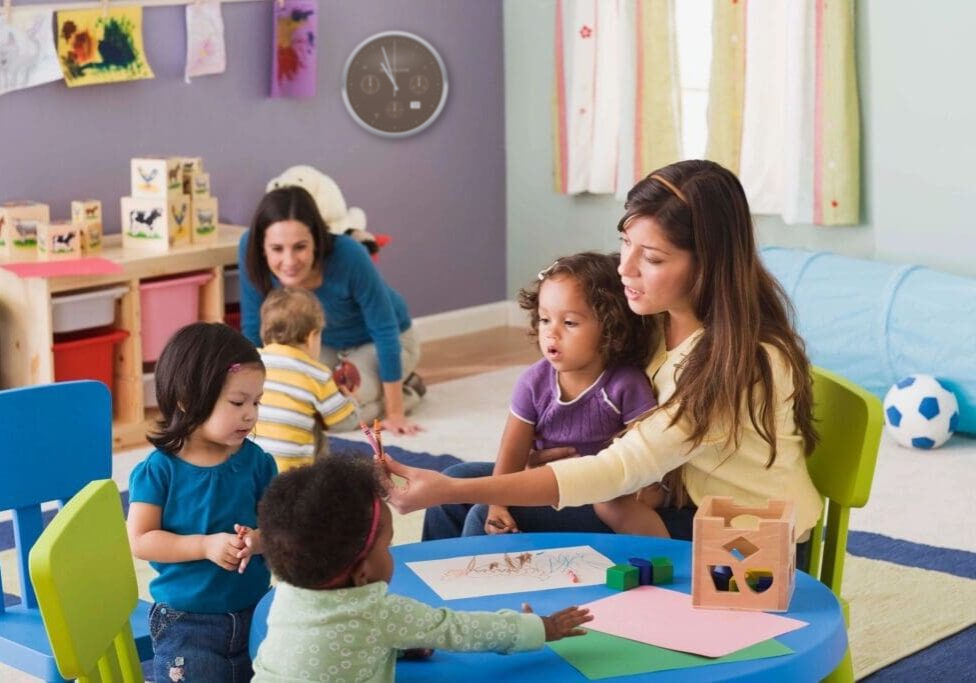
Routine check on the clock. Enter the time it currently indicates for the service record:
10:57
